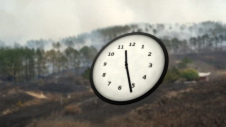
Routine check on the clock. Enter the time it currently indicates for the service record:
11:26
